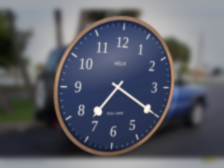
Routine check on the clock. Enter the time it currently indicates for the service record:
7:20
